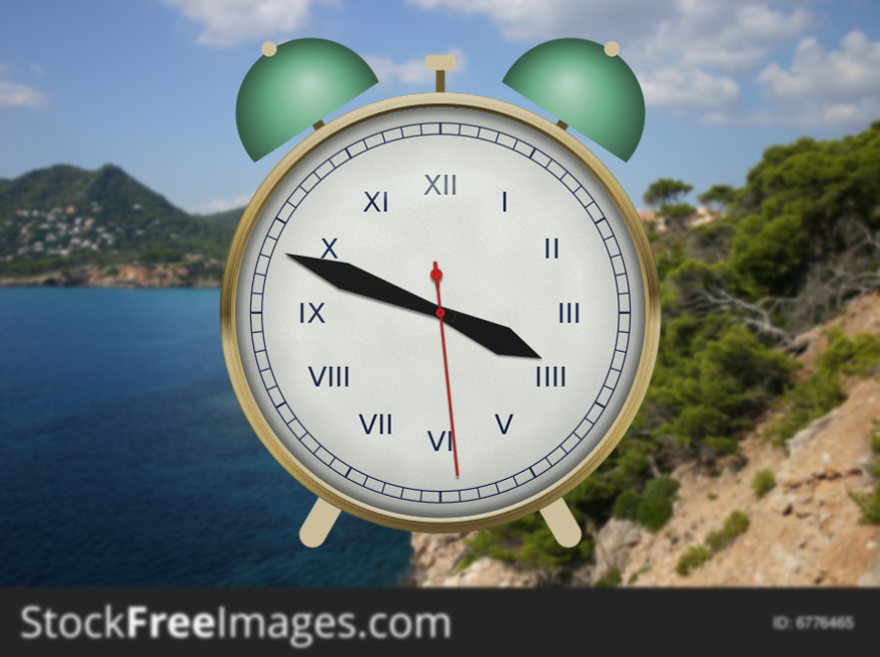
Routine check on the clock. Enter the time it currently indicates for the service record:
3:48:29
